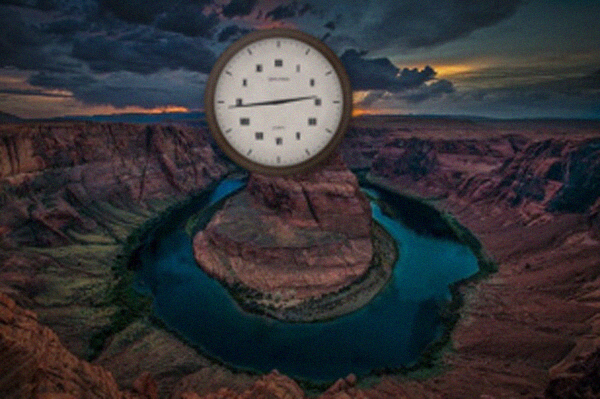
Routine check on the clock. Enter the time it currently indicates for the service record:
2:44
